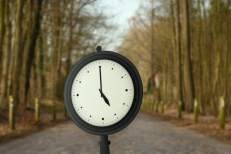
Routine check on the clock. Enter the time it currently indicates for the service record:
5:00
